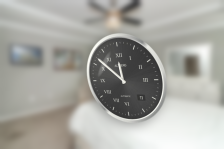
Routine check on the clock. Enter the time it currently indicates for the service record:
11:52
